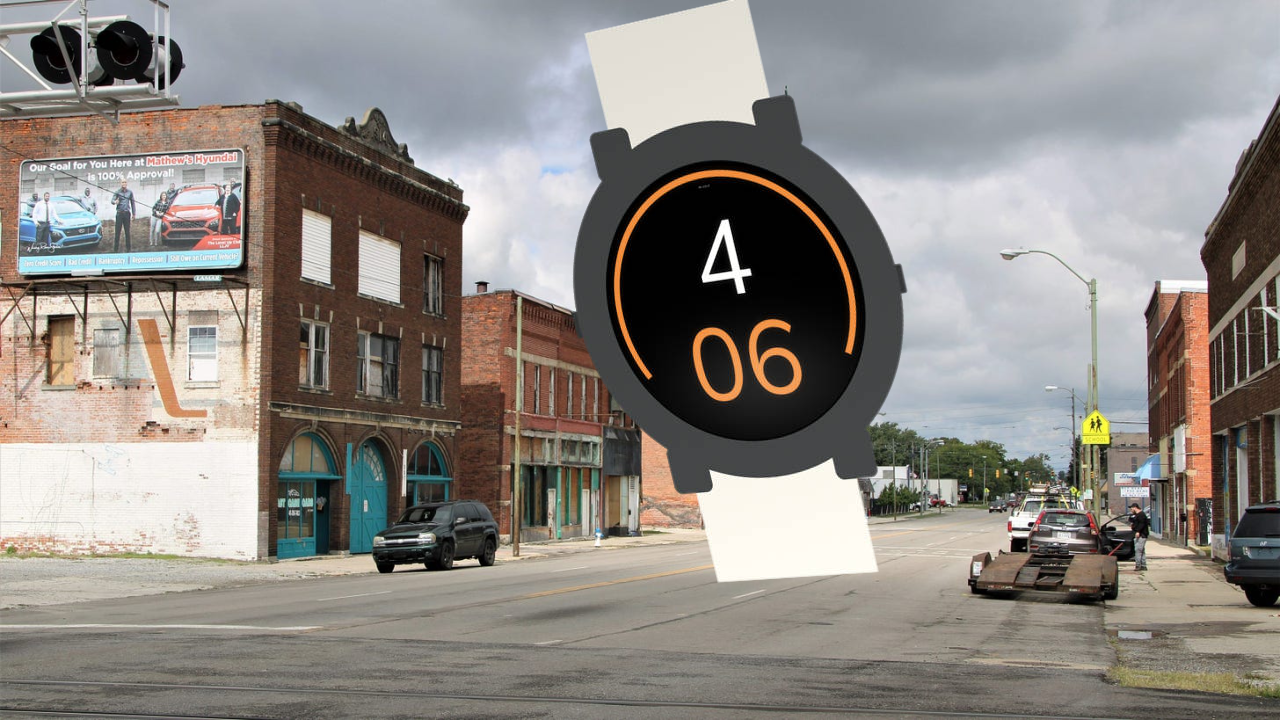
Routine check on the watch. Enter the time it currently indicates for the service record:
4:06
